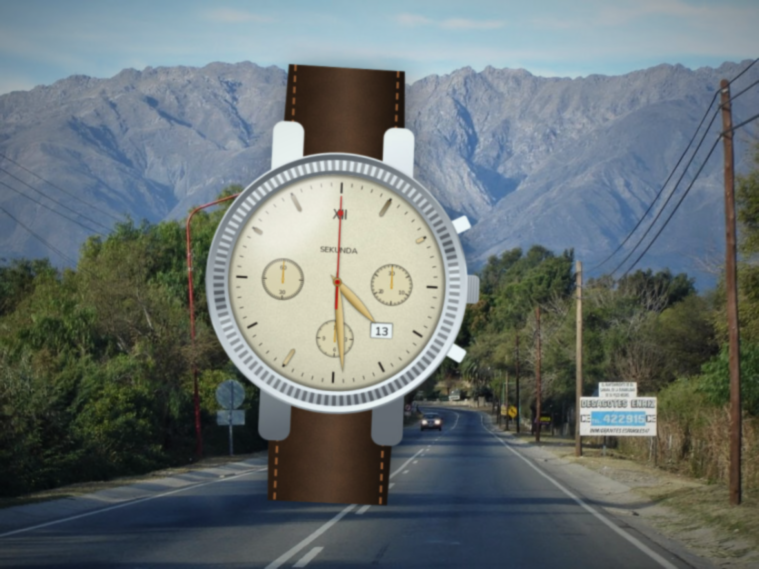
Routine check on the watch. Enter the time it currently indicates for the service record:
4:29
